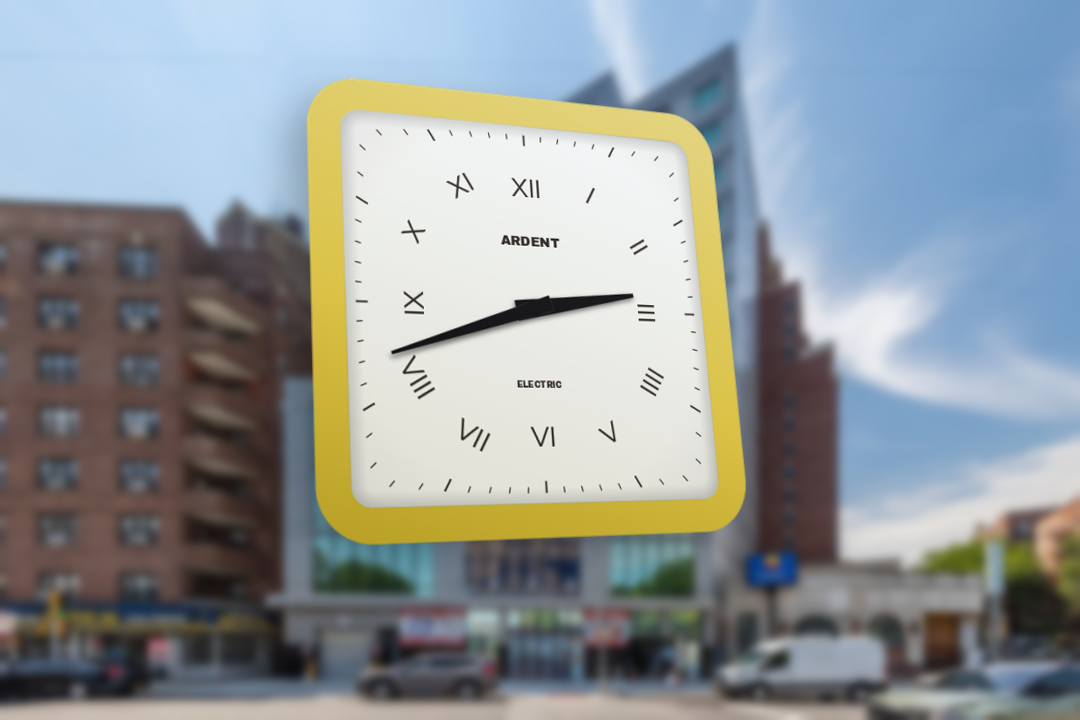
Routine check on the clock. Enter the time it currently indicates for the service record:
2:42
